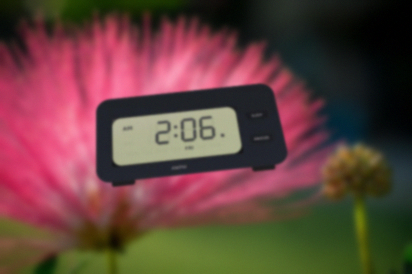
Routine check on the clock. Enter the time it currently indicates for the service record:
2:06
